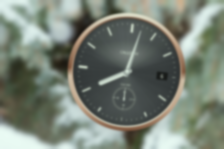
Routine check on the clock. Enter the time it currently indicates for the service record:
8:02
